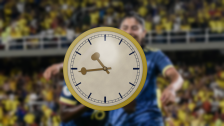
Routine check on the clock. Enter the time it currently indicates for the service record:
10:44
